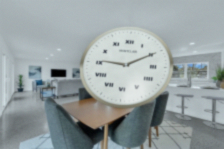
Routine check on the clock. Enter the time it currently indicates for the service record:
9:10
